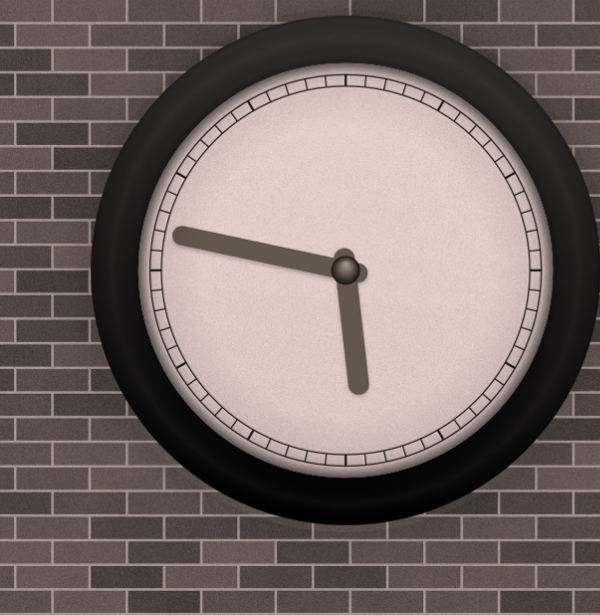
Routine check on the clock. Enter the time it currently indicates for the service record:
5:47
